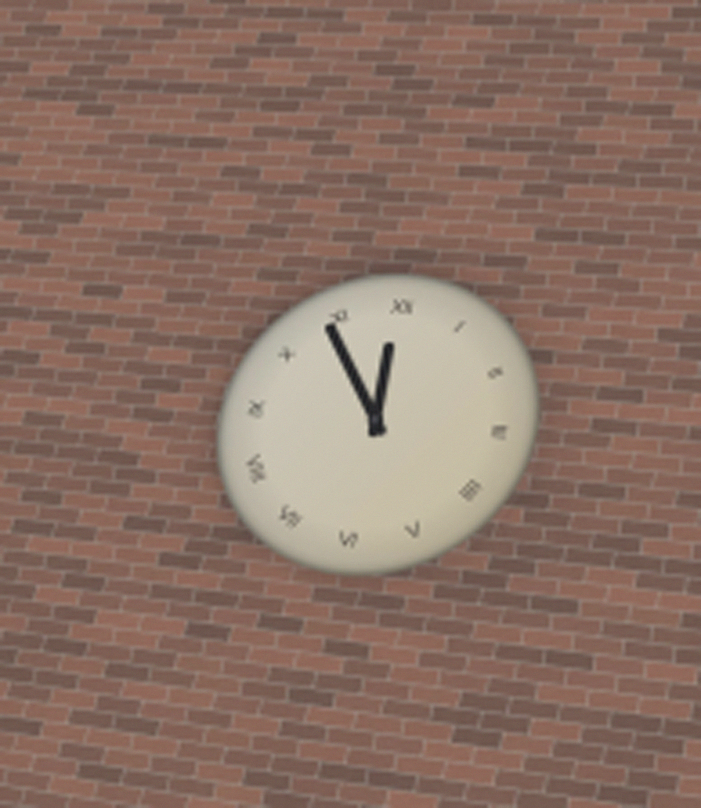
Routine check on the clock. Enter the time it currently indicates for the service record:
11:54
